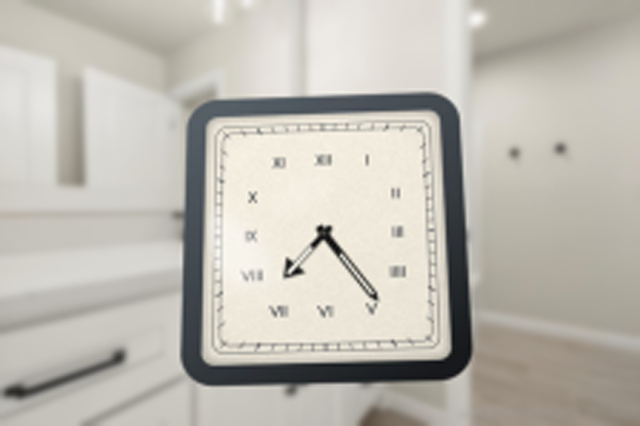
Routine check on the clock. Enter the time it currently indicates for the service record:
7:24
